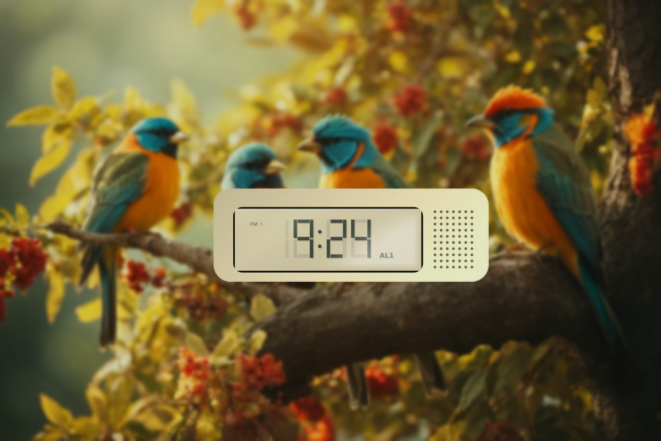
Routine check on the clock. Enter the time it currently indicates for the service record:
9:24
